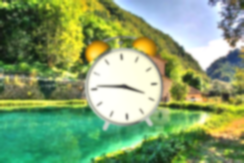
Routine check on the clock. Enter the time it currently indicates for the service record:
3:46
